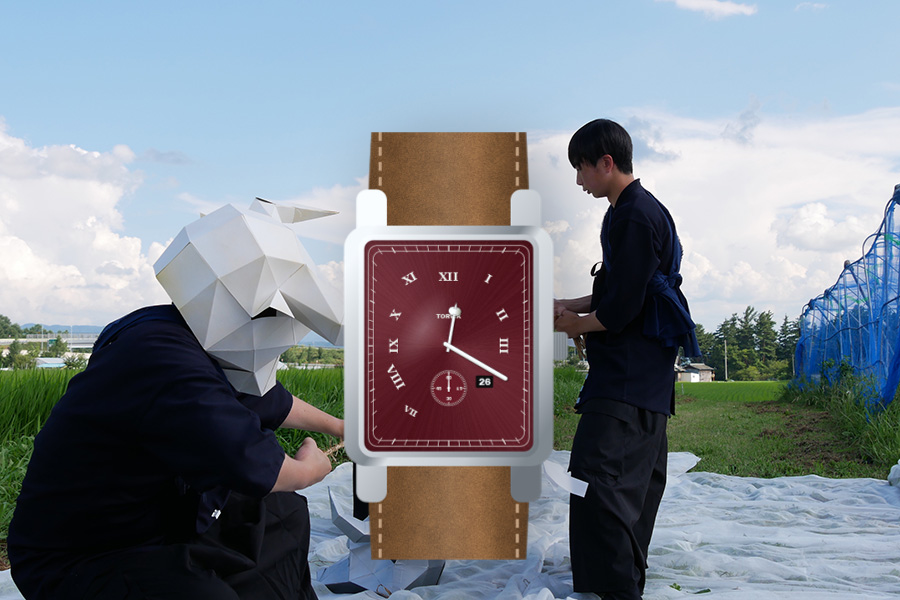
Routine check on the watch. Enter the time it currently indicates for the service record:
12:20
